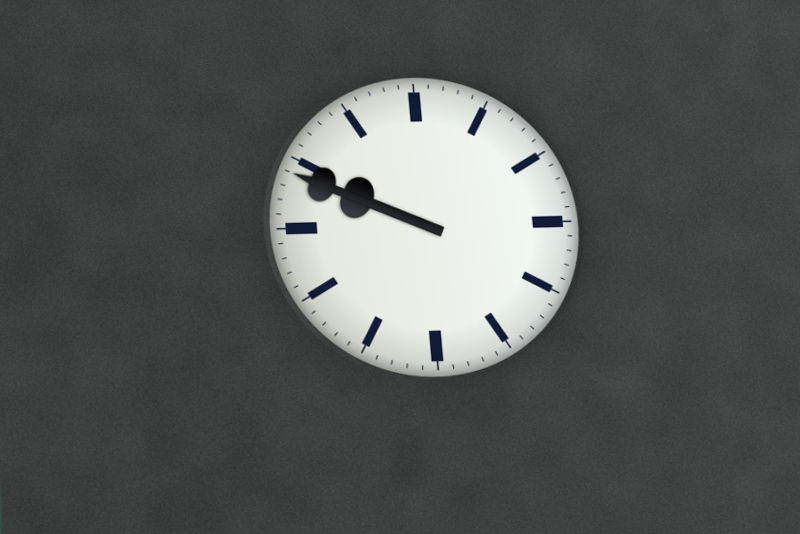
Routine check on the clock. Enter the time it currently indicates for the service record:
9:49
